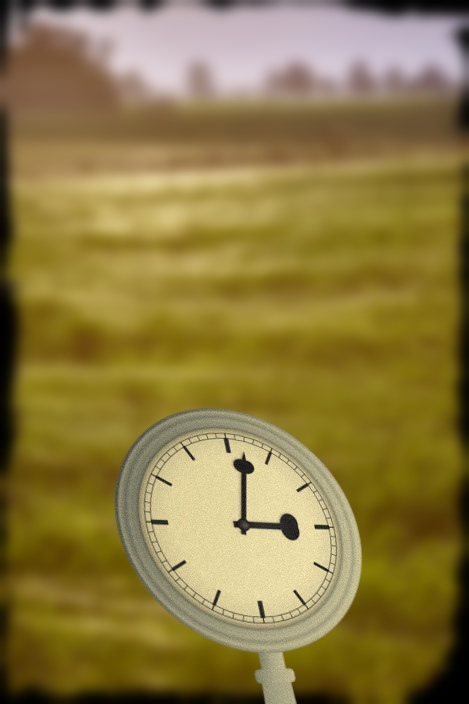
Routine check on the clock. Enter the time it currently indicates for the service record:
3:02
